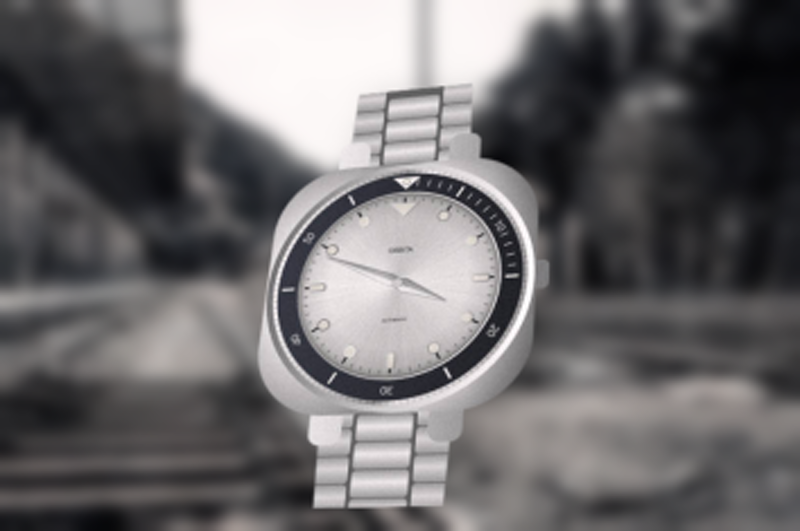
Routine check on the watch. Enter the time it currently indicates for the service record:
3:49
